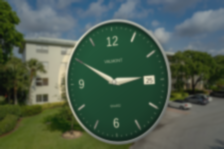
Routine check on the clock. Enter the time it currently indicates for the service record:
2:50
